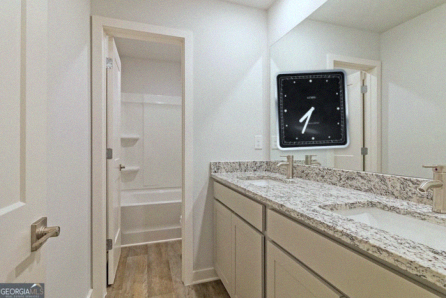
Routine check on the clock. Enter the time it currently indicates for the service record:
7:34
